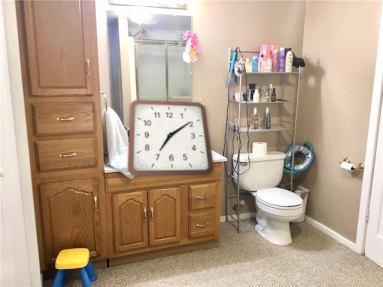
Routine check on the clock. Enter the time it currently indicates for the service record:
7:09
